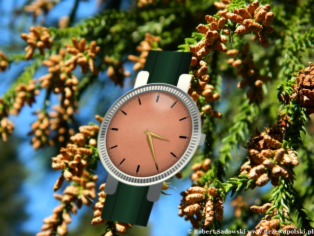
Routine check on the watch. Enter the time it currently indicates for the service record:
3:25
